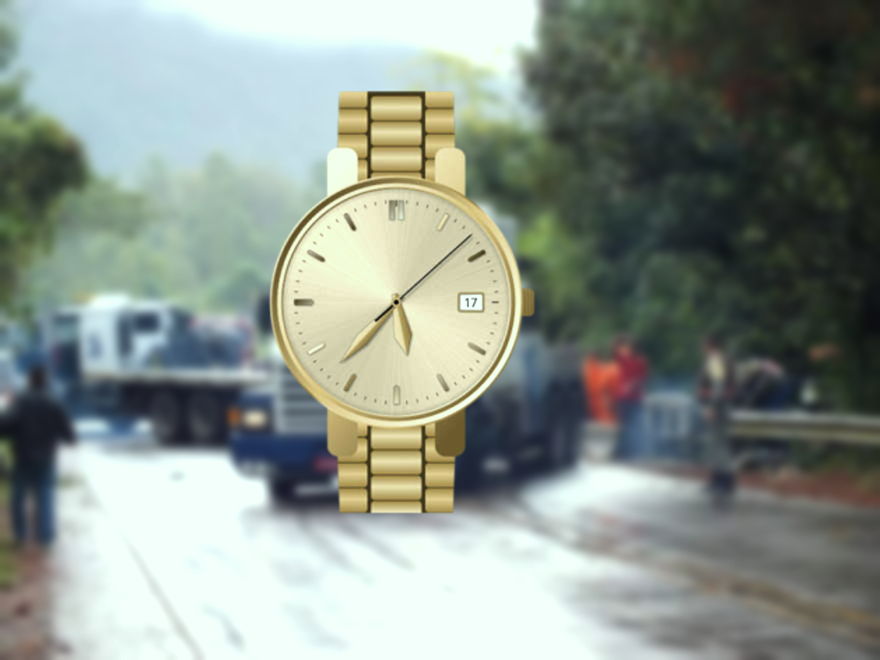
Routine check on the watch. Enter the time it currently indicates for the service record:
5:37:08
